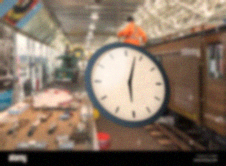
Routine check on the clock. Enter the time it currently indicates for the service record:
6:03
